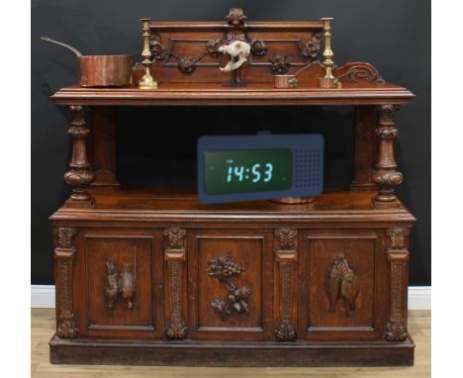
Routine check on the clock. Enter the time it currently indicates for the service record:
14:53
